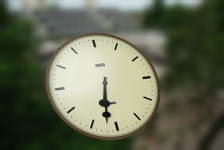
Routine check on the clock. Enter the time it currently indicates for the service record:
6:32
